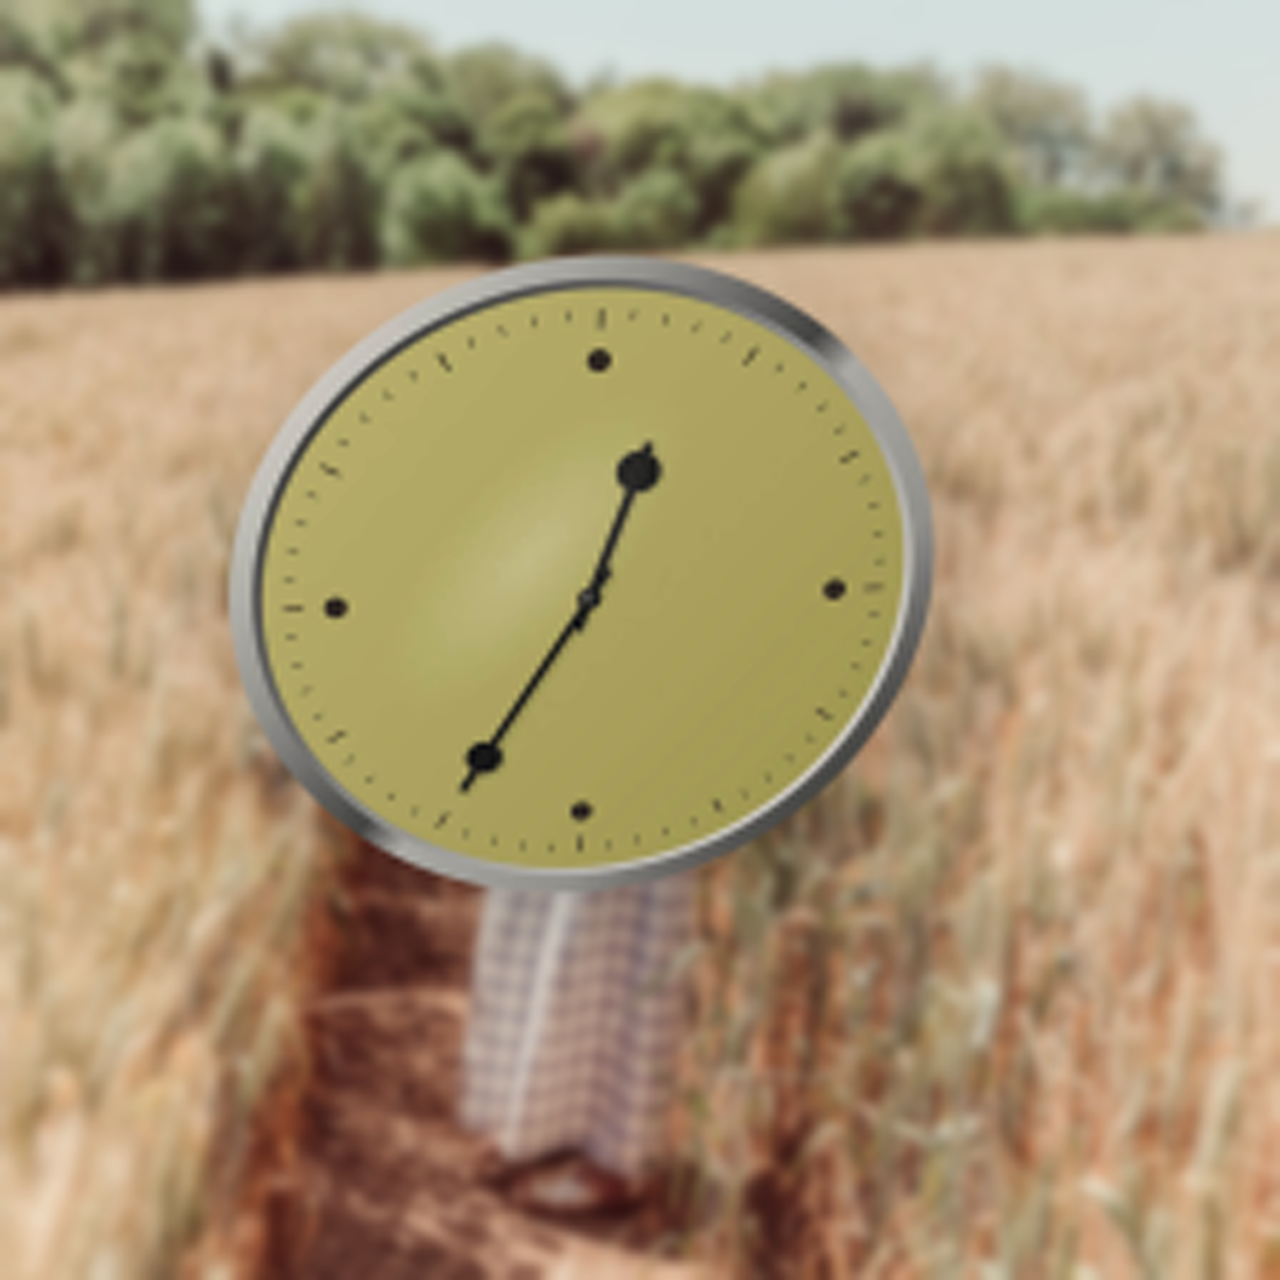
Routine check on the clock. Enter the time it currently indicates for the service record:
12:35
